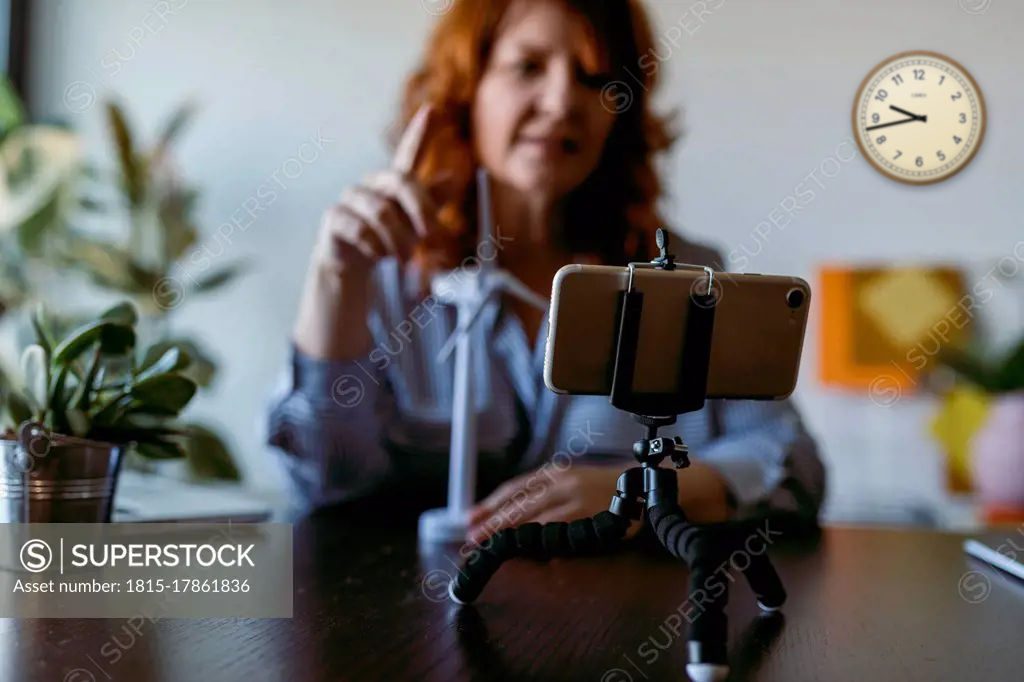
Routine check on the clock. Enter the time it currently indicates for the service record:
9:43
